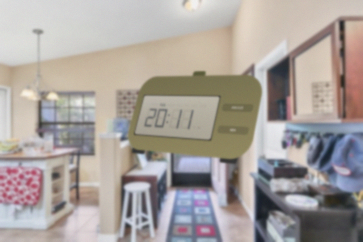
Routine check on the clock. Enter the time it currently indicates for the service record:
20:11
